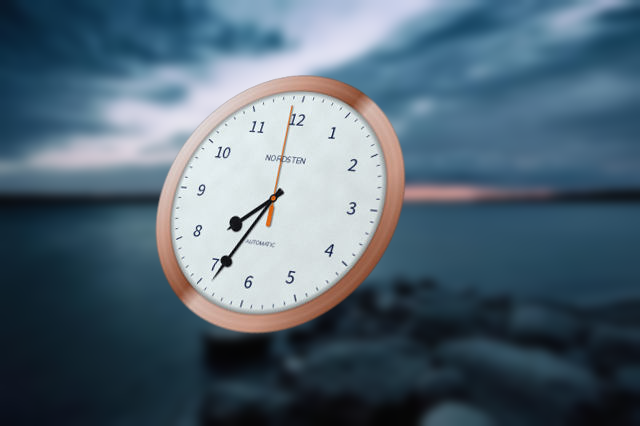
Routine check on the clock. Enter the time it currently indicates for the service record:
7:33:59
